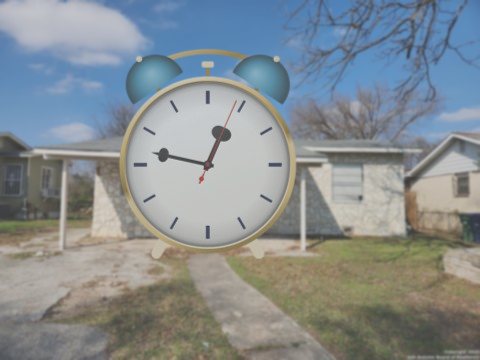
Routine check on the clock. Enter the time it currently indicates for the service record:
12:47:04
